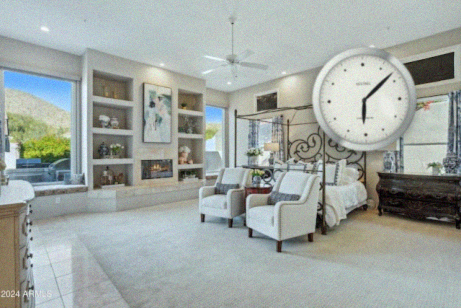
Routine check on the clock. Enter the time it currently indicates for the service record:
6:08
